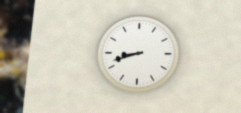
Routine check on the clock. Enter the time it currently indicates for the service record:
8:42
